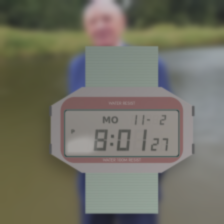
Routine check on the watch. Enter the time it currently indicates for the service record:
8:01:27
